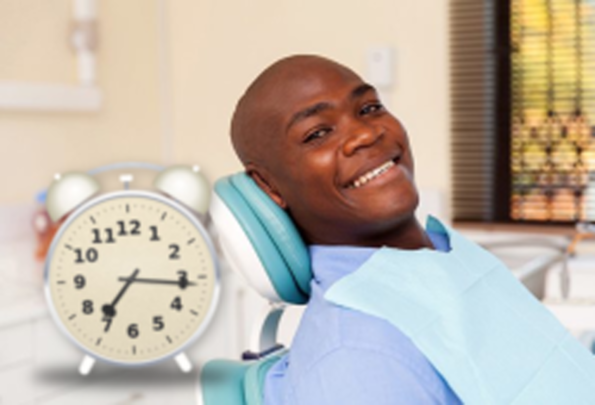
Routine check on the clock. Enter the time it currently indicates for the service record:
7:16
